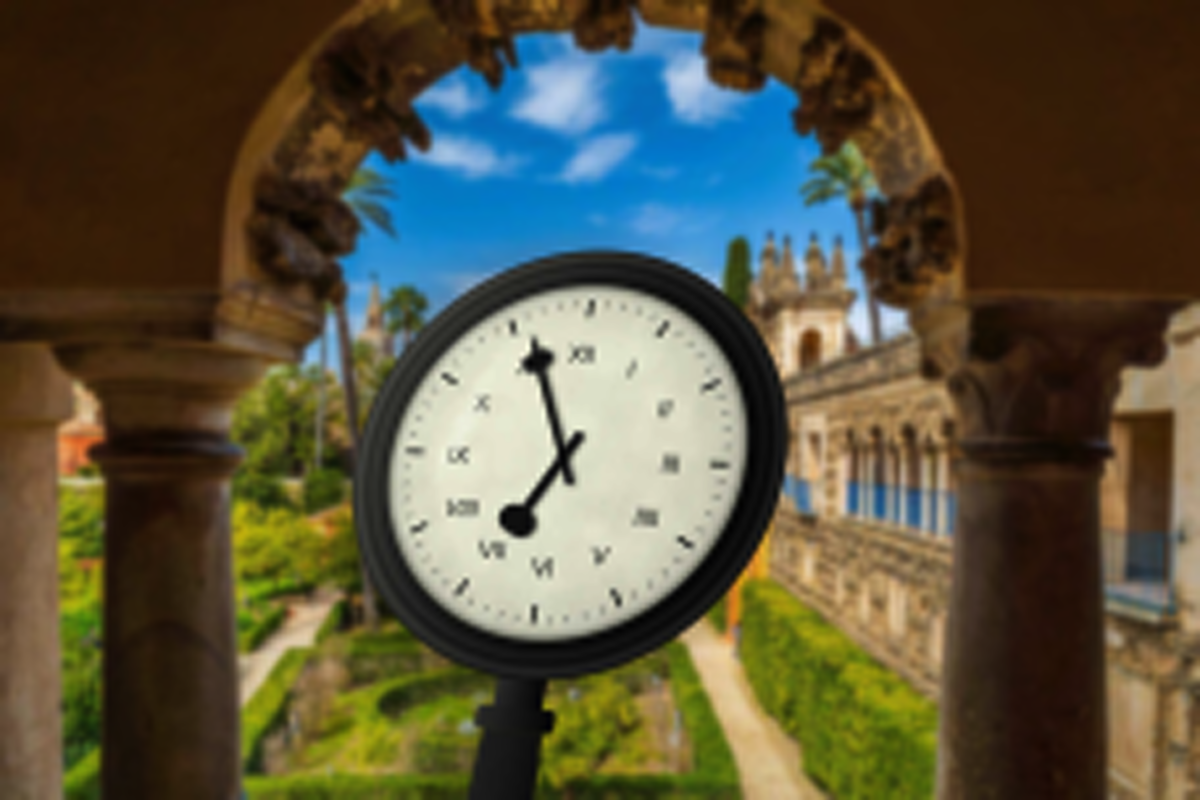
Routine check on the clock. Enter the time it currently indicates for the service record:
6:56
